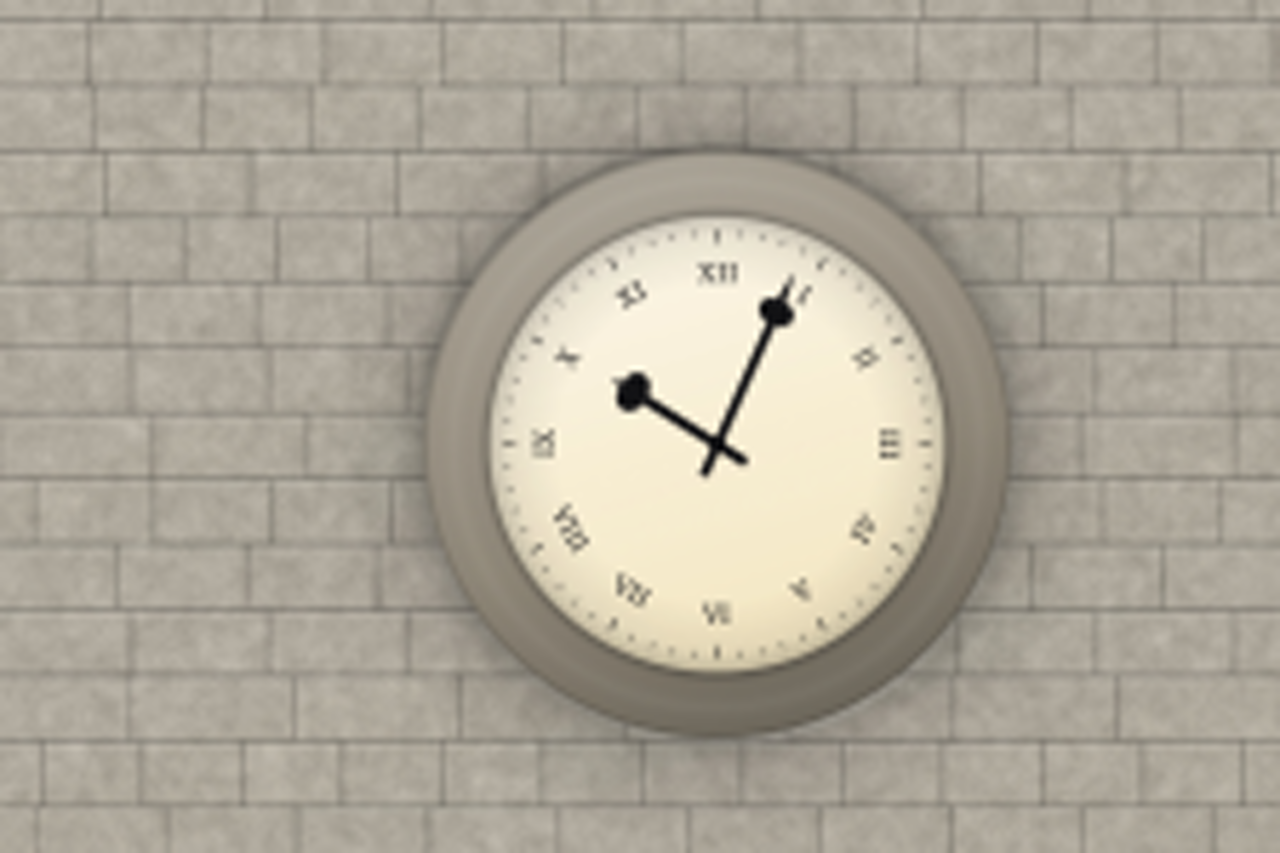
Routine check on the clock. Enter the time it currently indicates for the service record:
10:04
